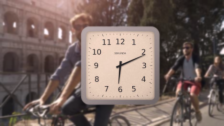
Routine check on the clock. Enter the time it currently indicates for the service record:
6:11
